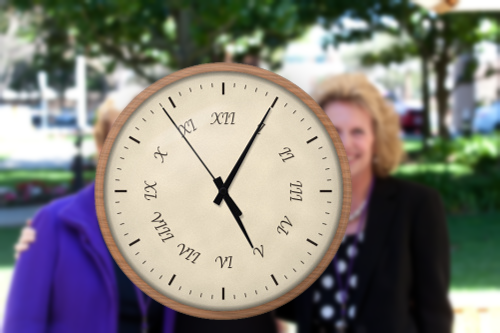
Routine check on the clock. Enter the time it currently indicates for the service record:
5:04:54
